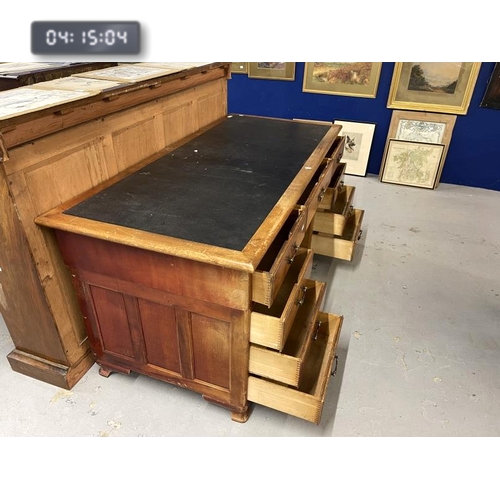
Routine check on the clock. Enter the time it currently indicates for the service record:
4:15:04
